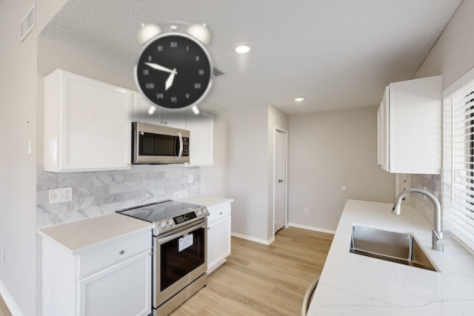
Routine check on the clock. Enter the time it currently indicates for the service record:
6:48
